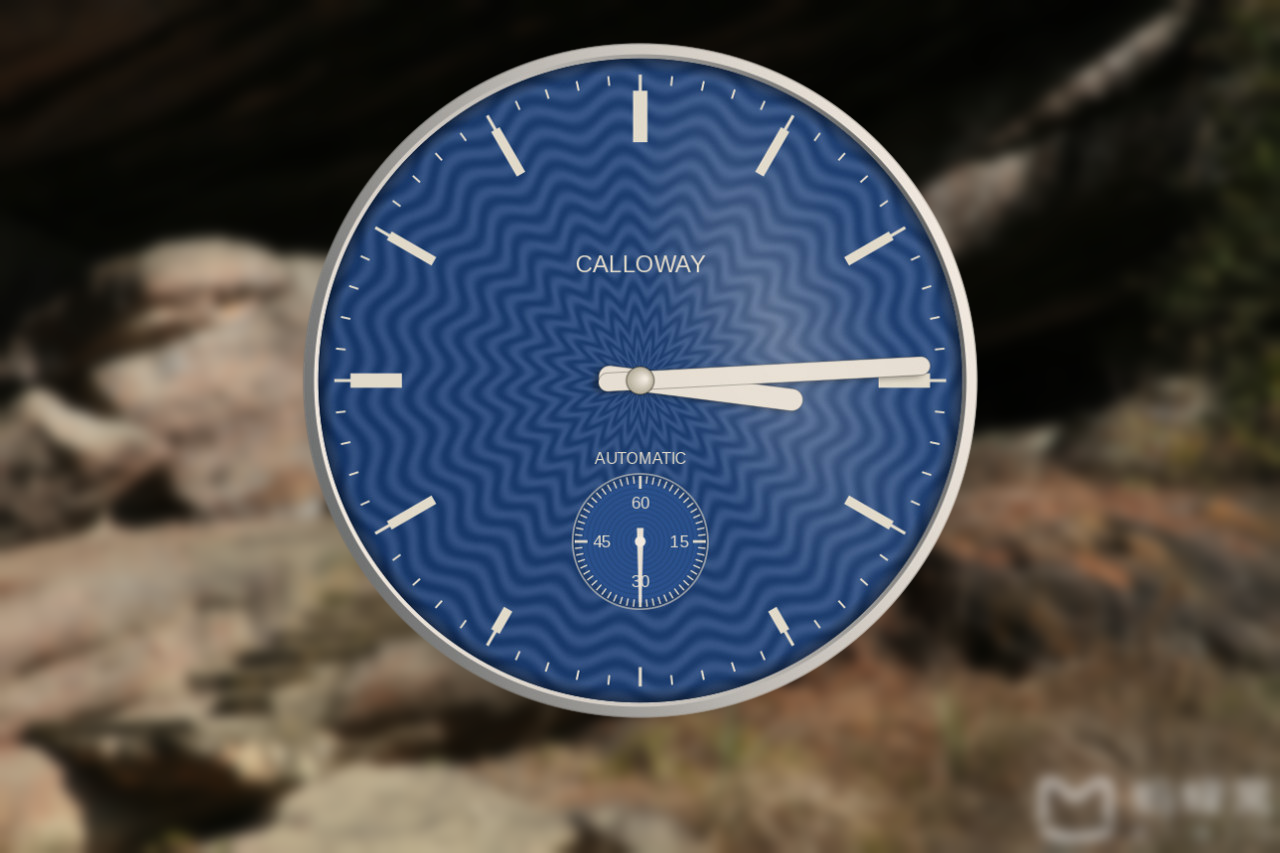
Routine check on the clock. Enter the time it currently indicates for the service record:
3:14:30
